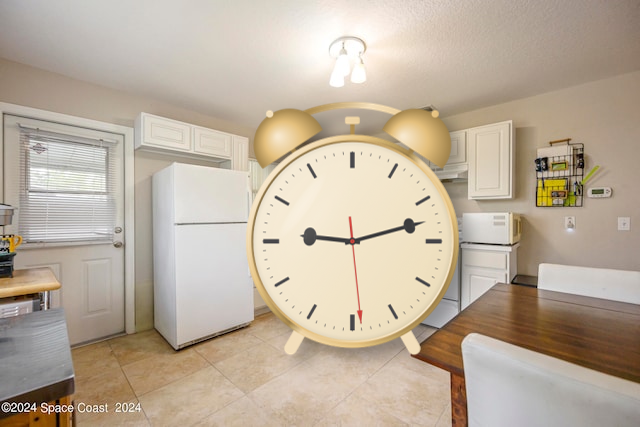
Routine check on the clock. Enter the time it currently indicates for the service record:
9:12:29
